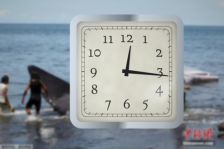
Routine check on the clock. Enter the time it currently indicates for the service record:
12:16
